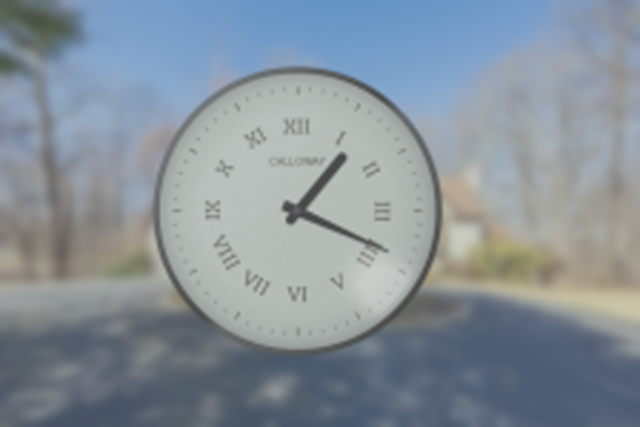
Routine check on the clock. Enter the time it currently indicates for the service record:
1:19
